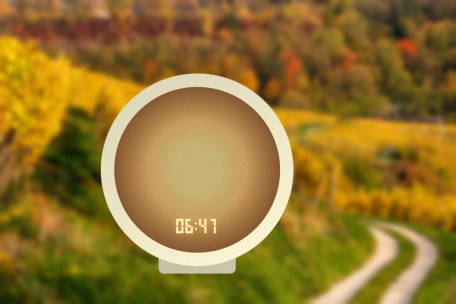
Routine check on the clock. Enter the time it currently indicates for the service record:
6:47
